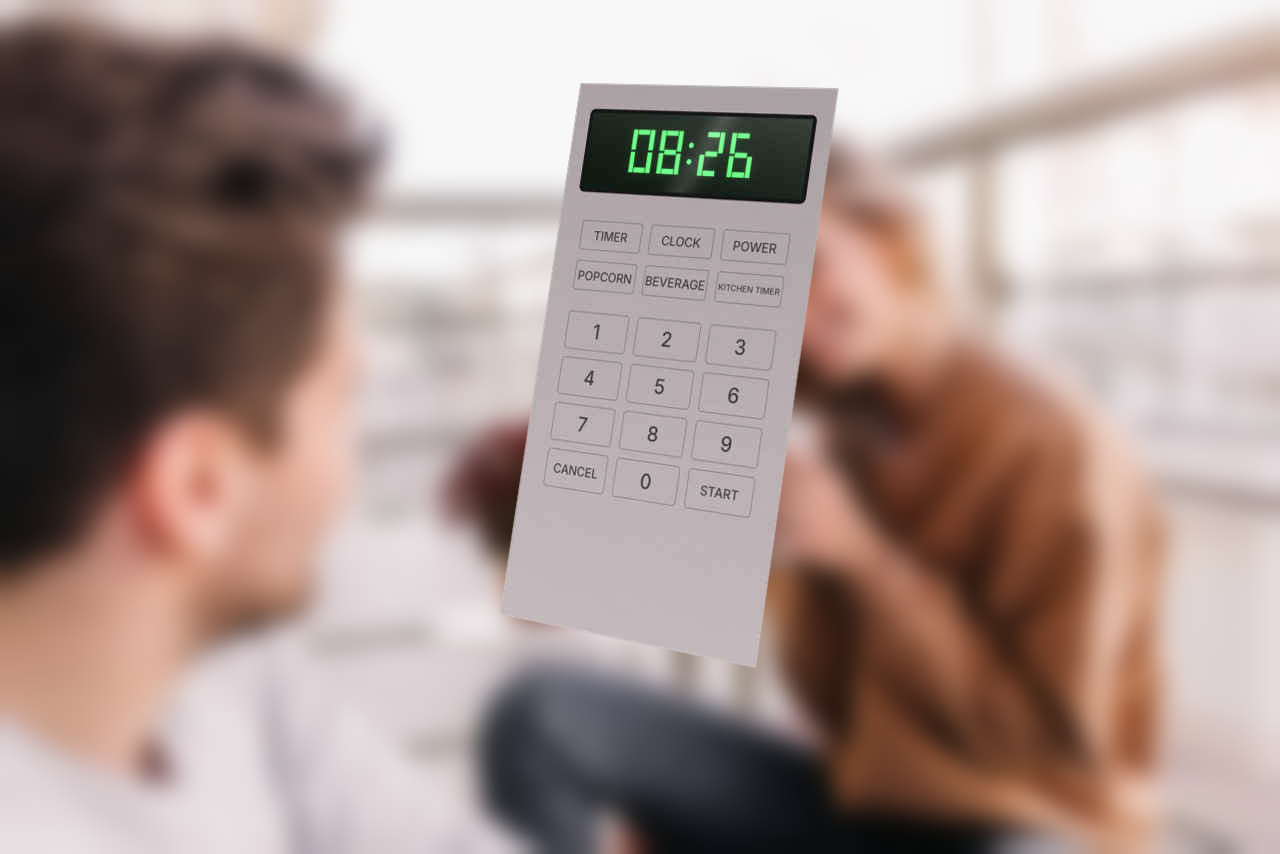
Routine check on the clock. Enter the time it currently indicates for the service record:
8:26
